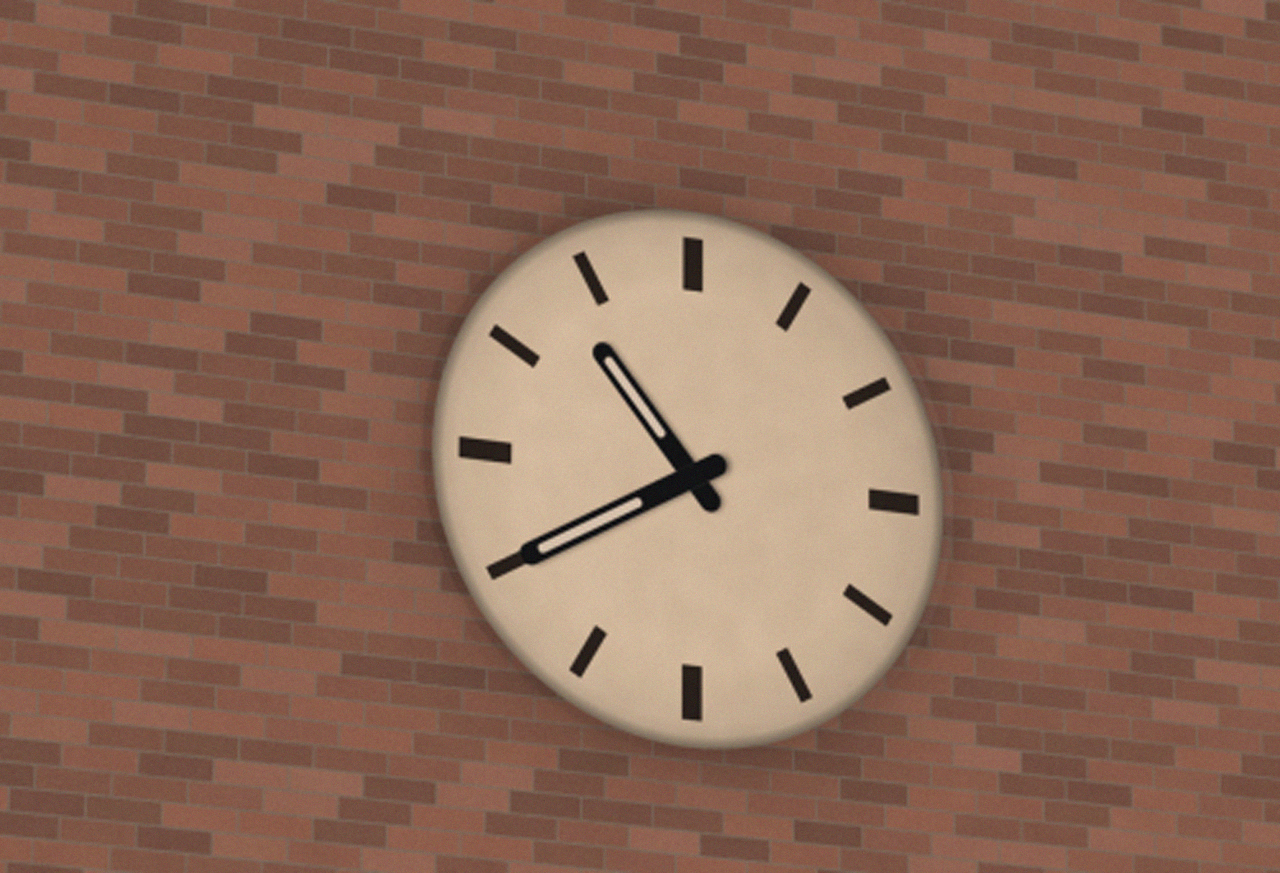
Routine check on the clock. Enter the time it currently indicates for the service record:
10:40
